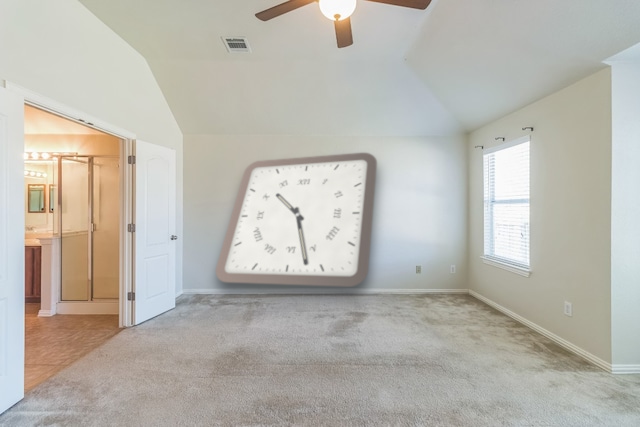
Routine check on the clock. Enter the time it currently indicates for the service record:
10:27
